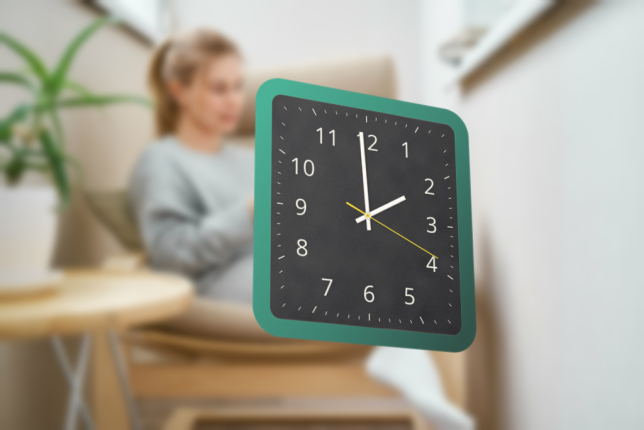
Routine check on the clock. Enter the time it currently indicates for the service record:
1:59:19
